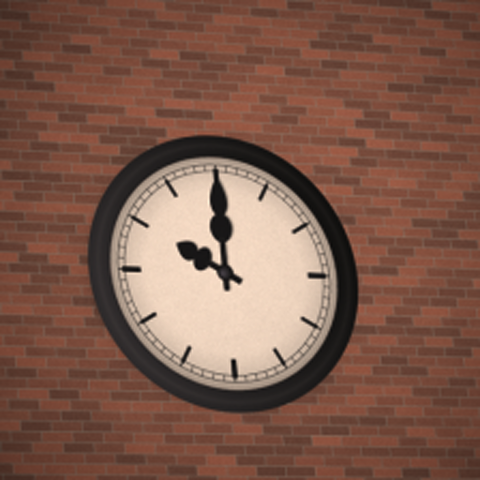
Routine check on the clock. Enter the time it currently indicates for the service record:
10:00
